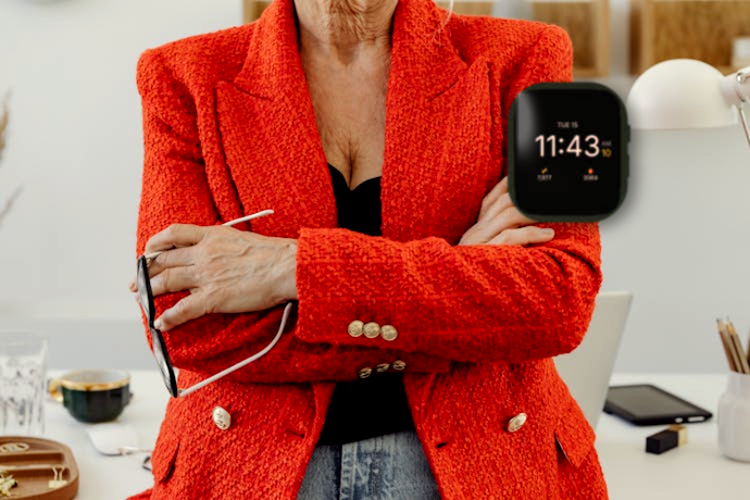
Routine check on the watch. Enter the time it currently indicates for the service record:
11:43
